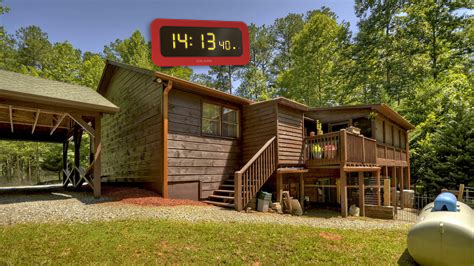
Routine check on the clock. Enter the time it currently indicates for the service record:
14:13:40
